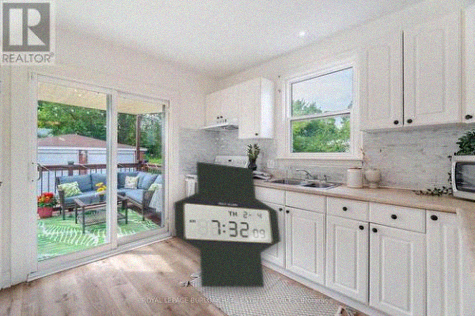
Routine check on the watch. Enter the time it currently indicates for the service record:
7:32:09
